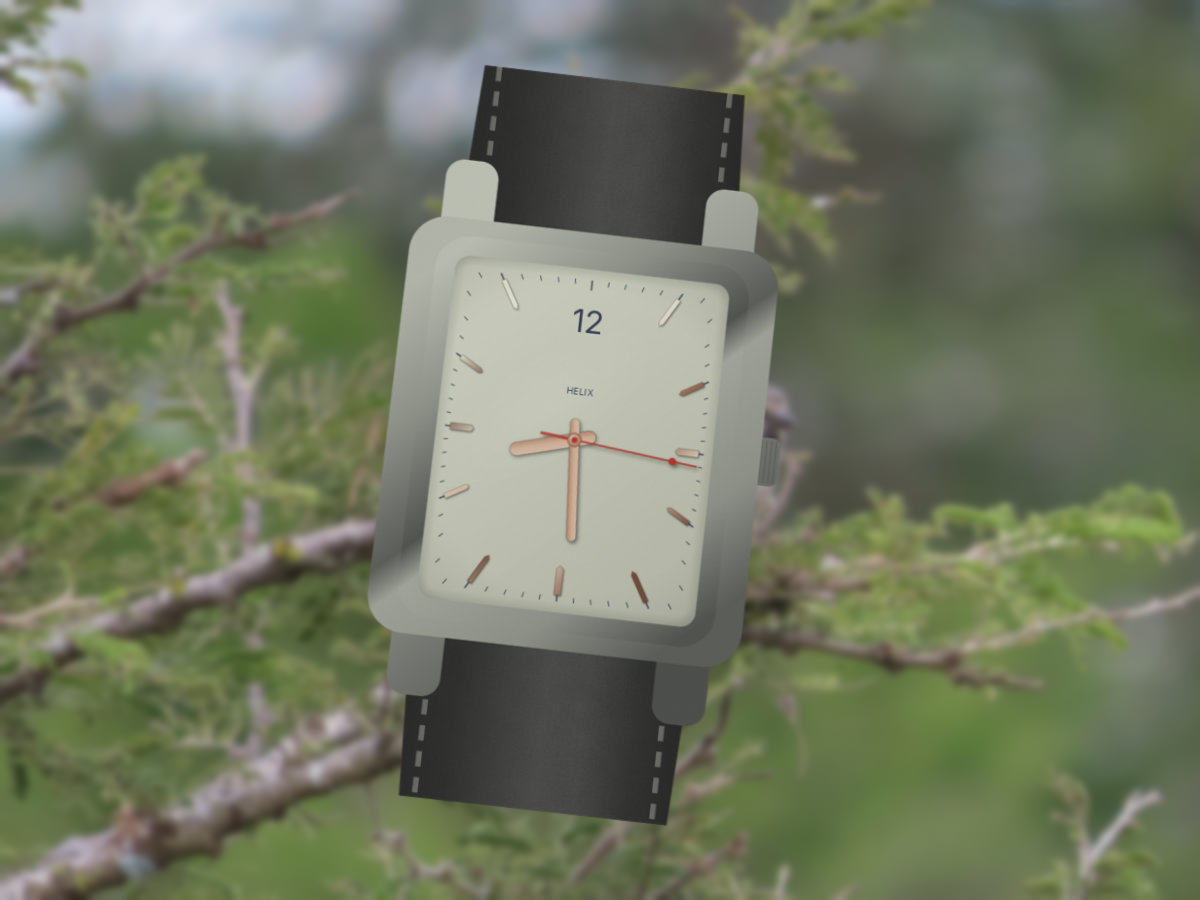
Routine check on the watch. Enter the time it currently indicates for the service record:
8:29:16
